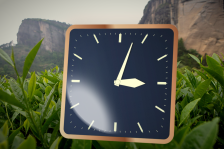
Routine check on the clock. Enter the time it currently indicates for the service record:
3:03
